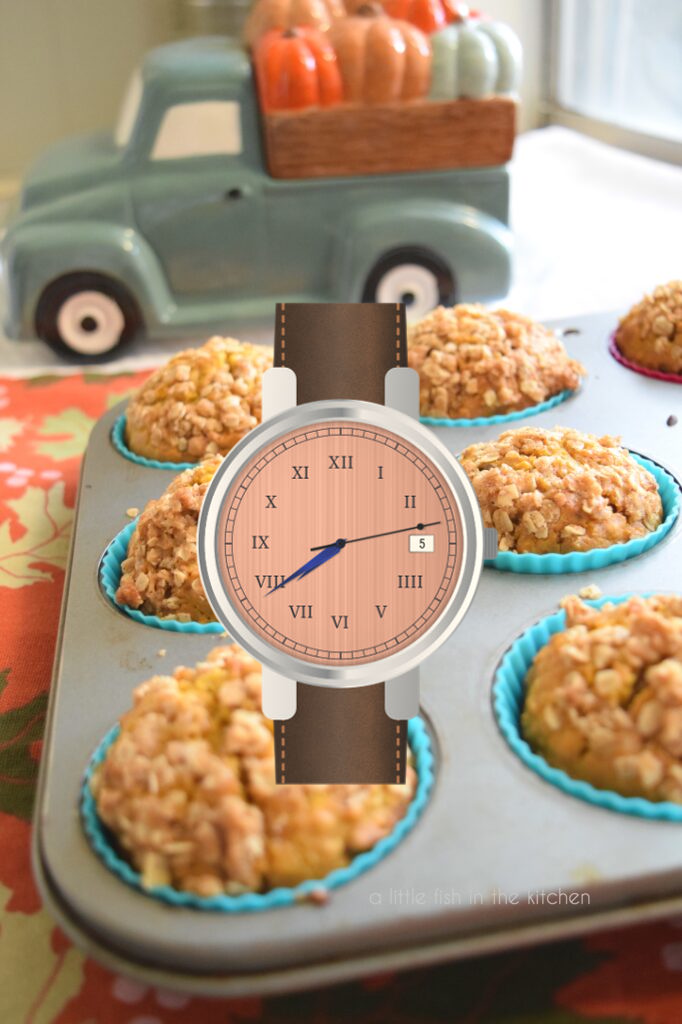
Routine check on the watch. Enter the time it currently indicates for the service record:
7:39:13
